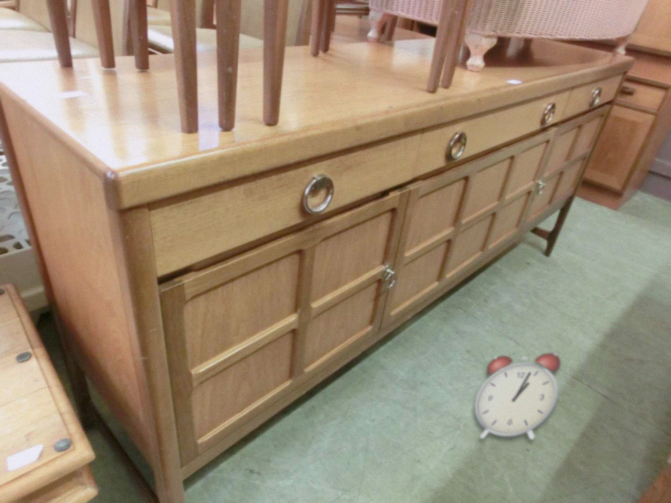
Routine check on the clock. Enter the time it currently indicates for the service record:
1:03
